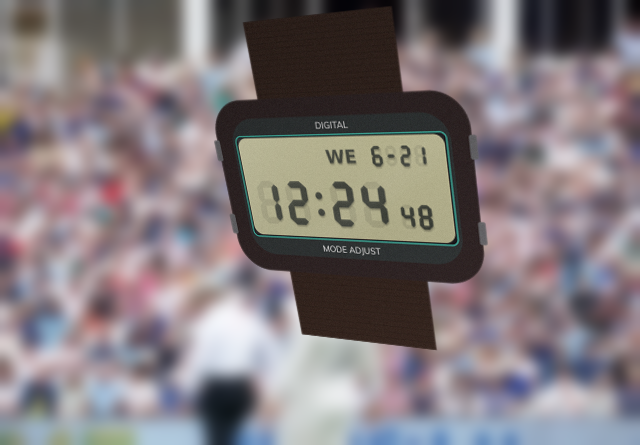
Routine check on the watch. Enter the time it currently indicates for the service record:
12:24:48
